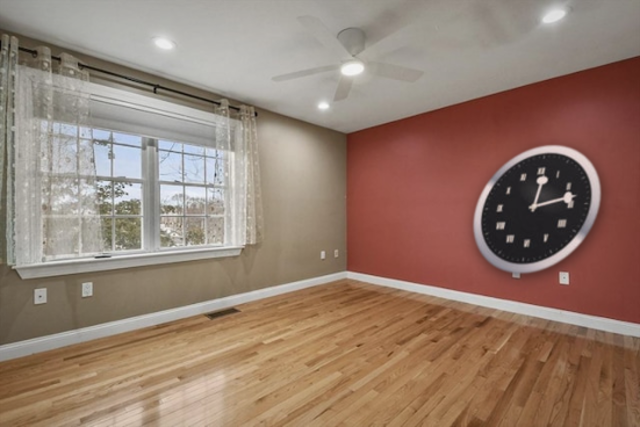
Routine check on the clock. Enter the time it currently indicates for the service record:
12:13
